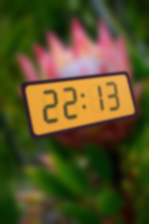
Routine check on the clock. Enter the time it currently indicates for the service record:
22:13
